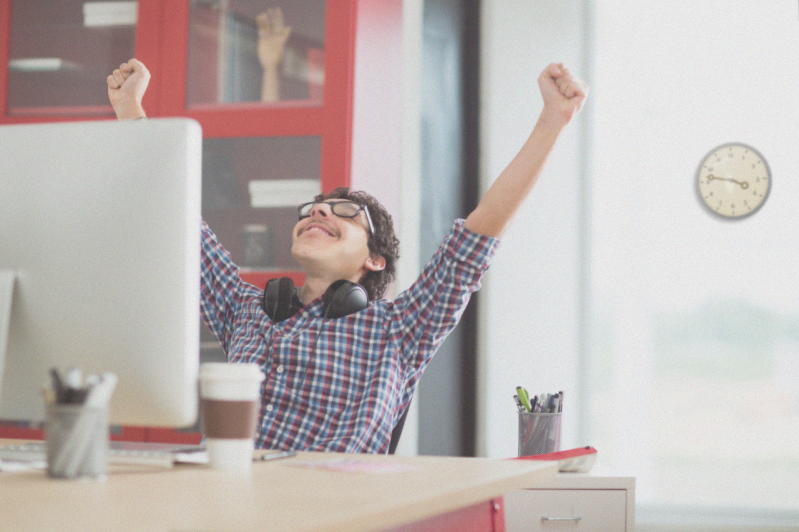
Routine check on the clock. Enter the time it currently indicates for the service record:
3:47
